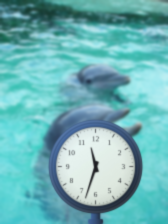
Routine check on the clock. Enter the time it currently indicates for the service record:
11:33
